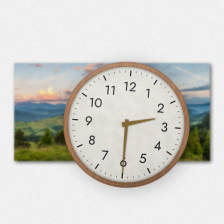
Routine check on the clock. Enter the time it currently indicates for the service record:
2:30
